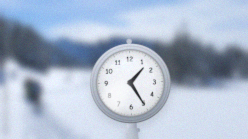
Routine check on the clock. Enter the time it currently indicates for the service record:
1:25
